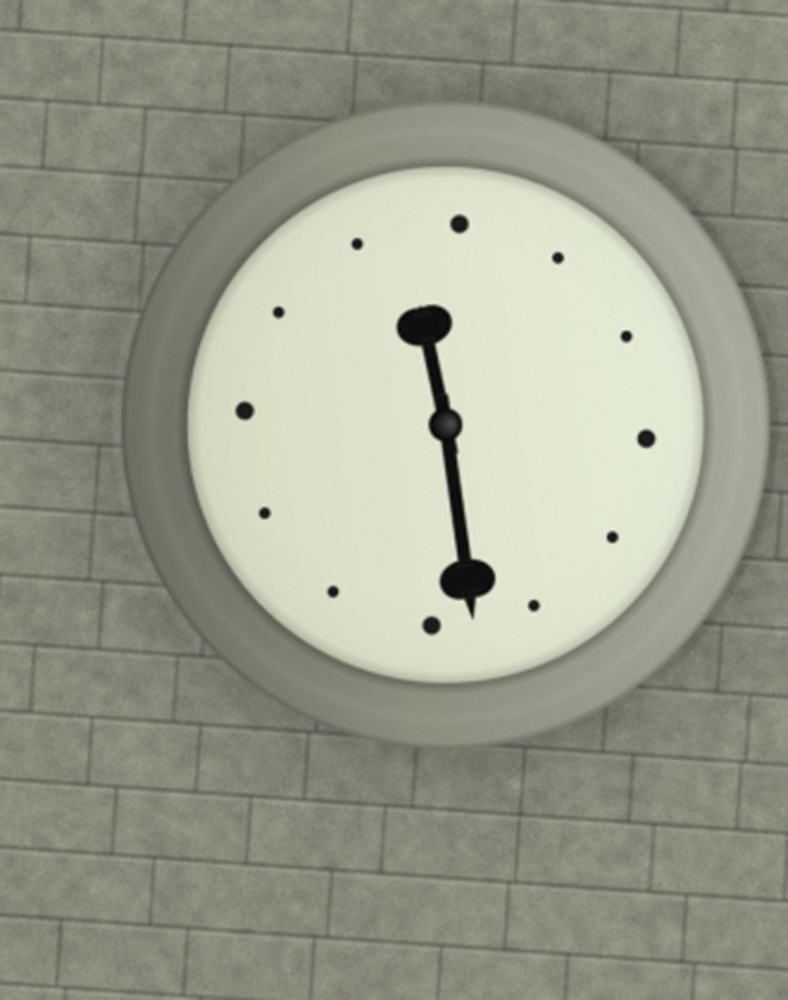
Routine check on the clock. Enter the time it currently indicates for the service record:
11:28
